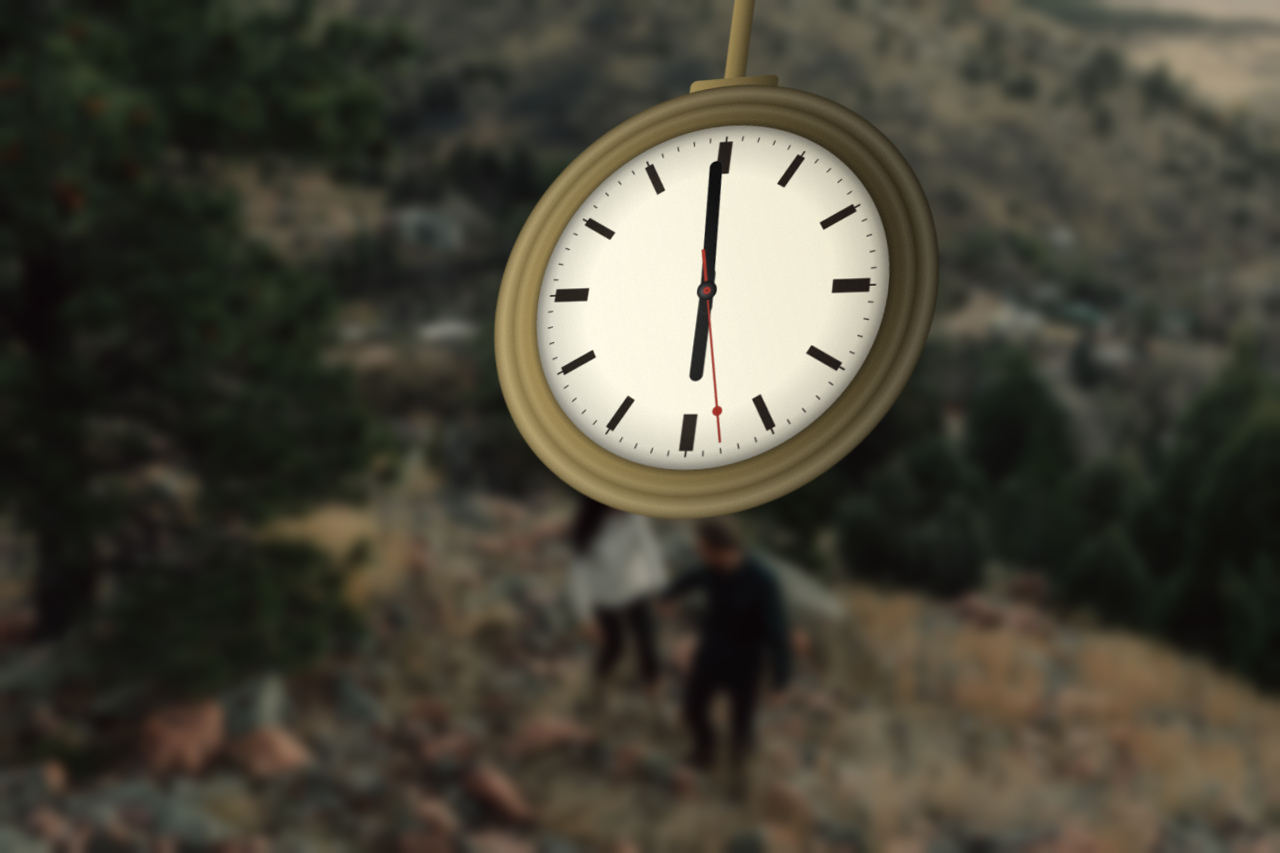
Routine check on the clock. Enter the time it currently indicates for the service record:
5:59:28
